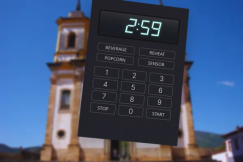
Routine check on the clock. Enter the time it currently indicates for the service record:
2:59
